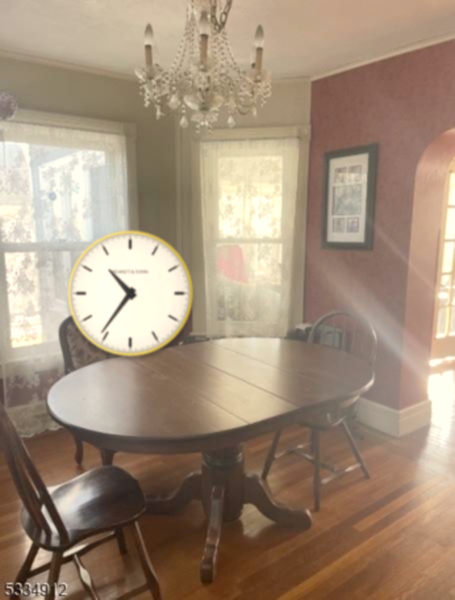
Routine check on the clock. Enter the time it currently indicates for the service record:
10:36
